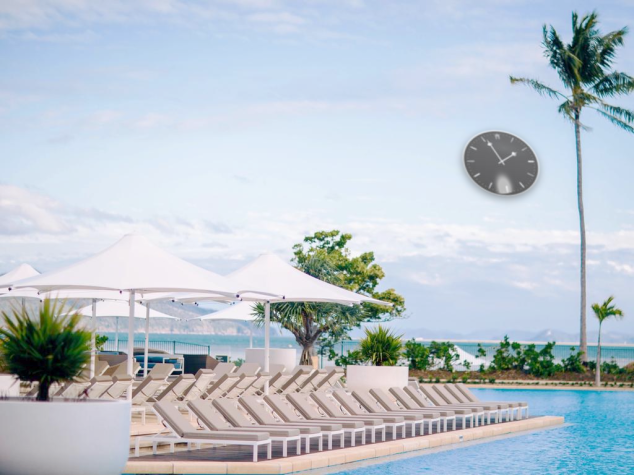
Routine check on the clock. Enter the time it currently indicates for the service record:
1:56
